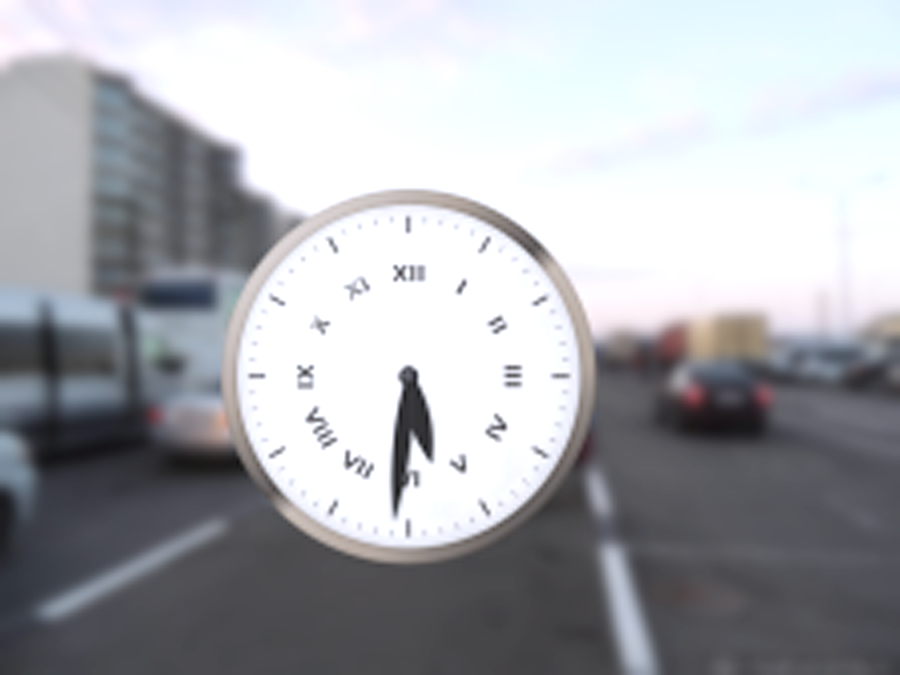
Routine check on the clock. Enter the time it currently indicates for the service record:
5:31
